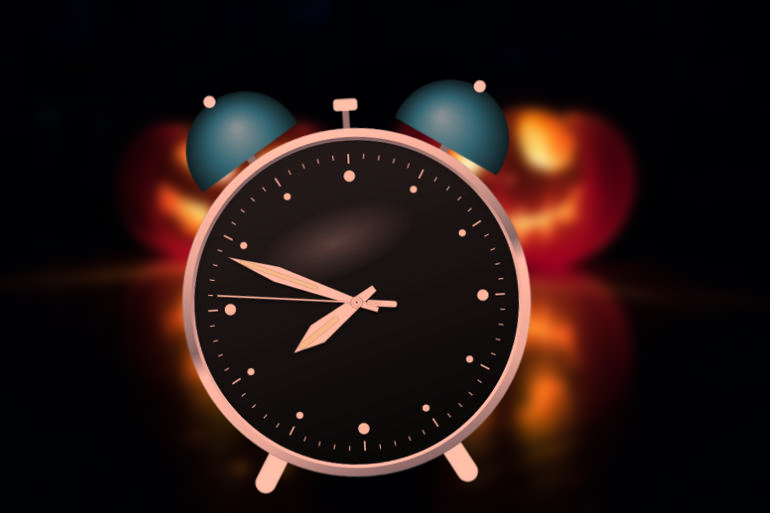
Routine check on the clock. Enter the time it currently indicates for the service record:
7:48:46
